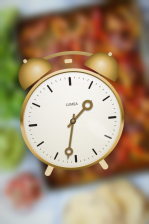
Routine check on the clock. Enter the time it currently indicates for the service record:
1:32
